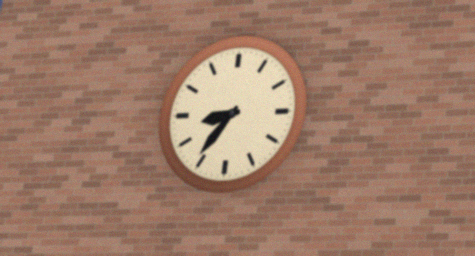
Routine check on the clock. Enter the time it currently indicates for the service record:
8:36
